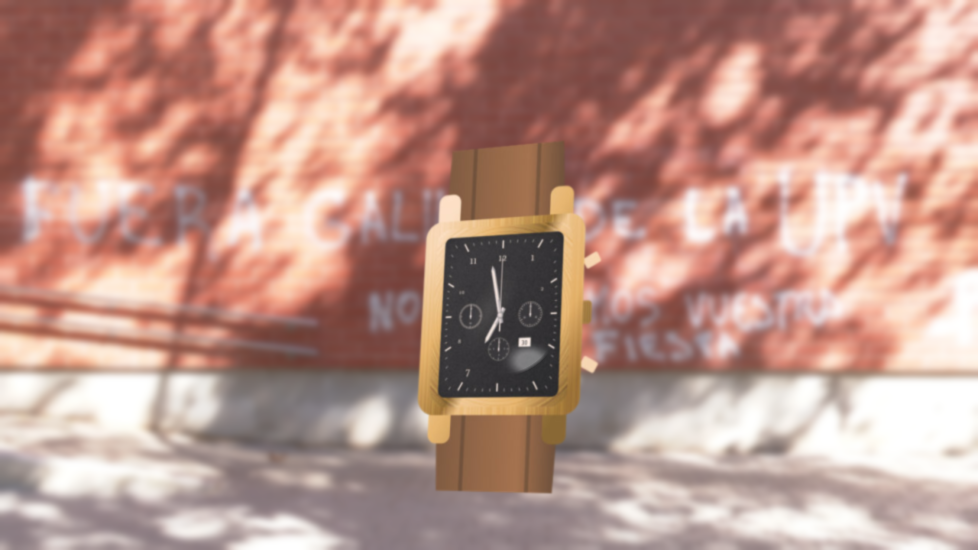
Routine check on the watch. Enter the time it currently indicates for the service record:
6:58
